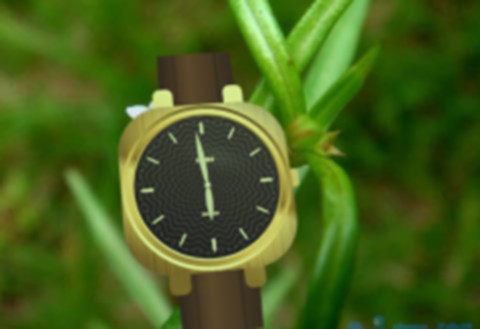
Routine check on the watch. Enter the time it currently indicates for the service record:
5:59
